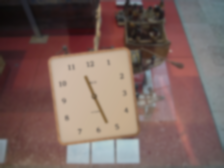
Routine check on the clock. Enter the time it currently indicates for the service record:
11:27
